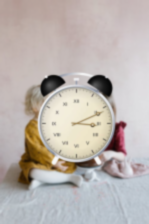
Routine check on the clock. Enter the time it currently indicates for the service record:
3:11
